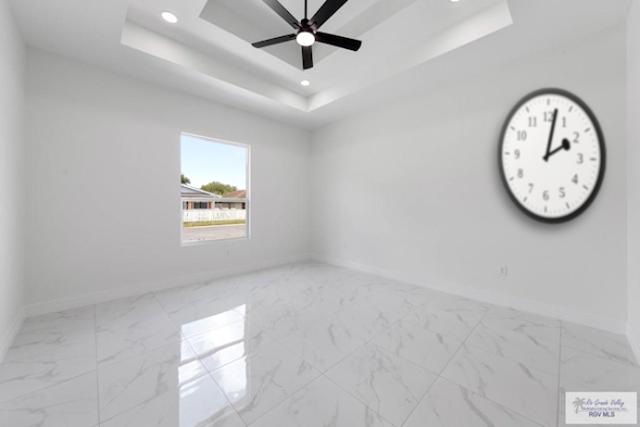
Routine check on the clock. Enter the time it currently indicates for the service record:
2:02
